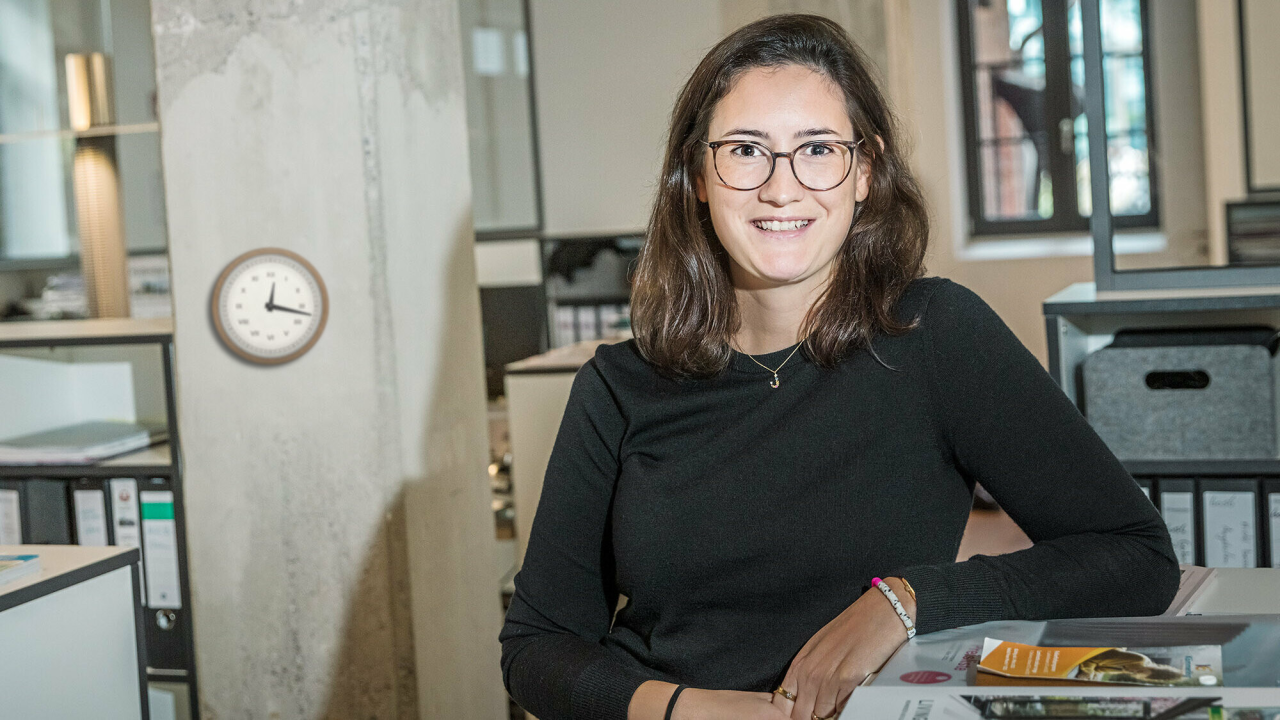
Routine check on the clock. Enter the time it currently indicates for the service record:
12:17
